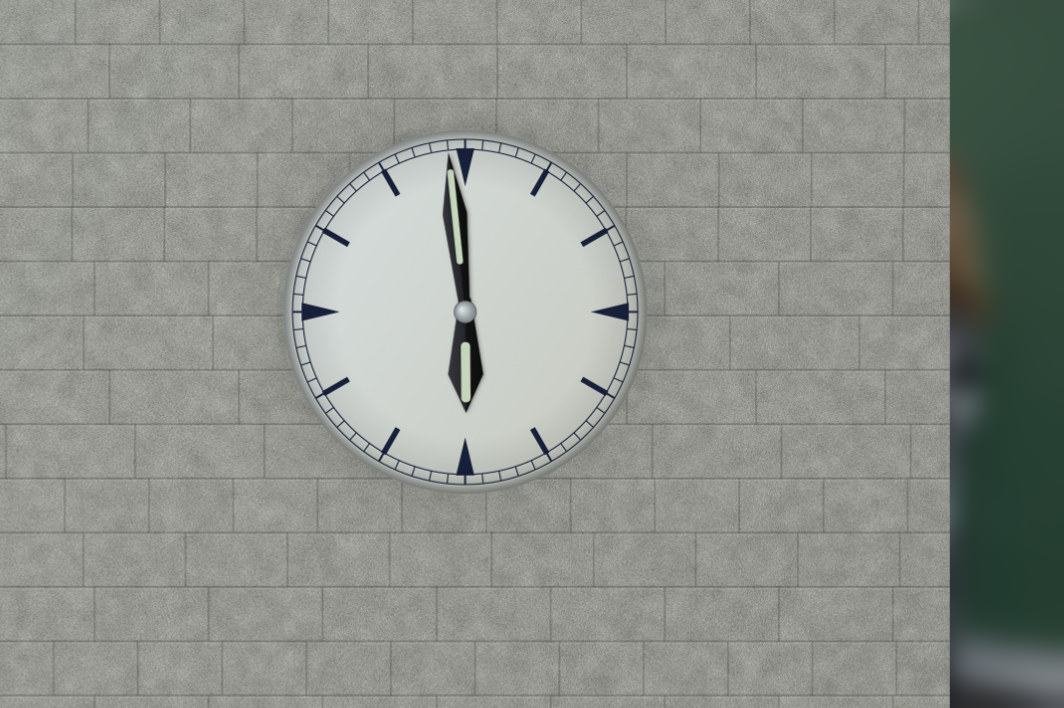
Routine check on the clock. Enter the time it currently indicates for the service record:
5:59
